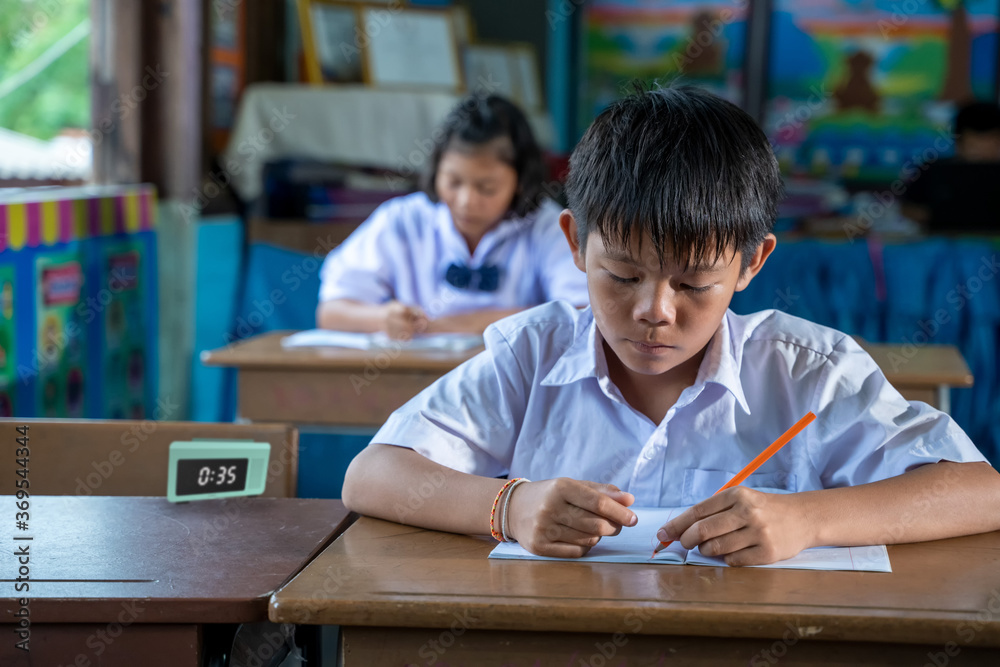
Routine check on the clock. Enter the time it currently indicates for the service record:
0:35
